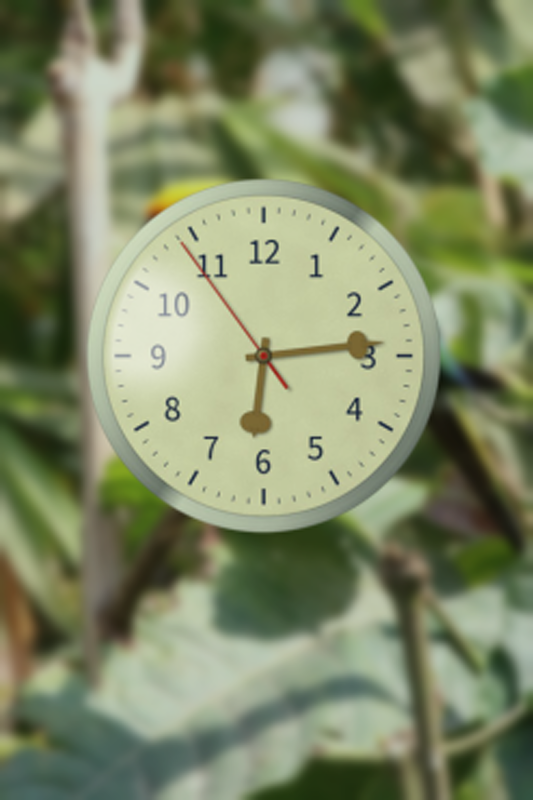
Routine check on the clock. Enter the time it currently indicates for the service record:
6:13:54
